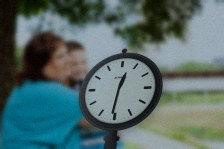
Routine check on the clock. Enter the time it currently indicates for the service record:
12:31
